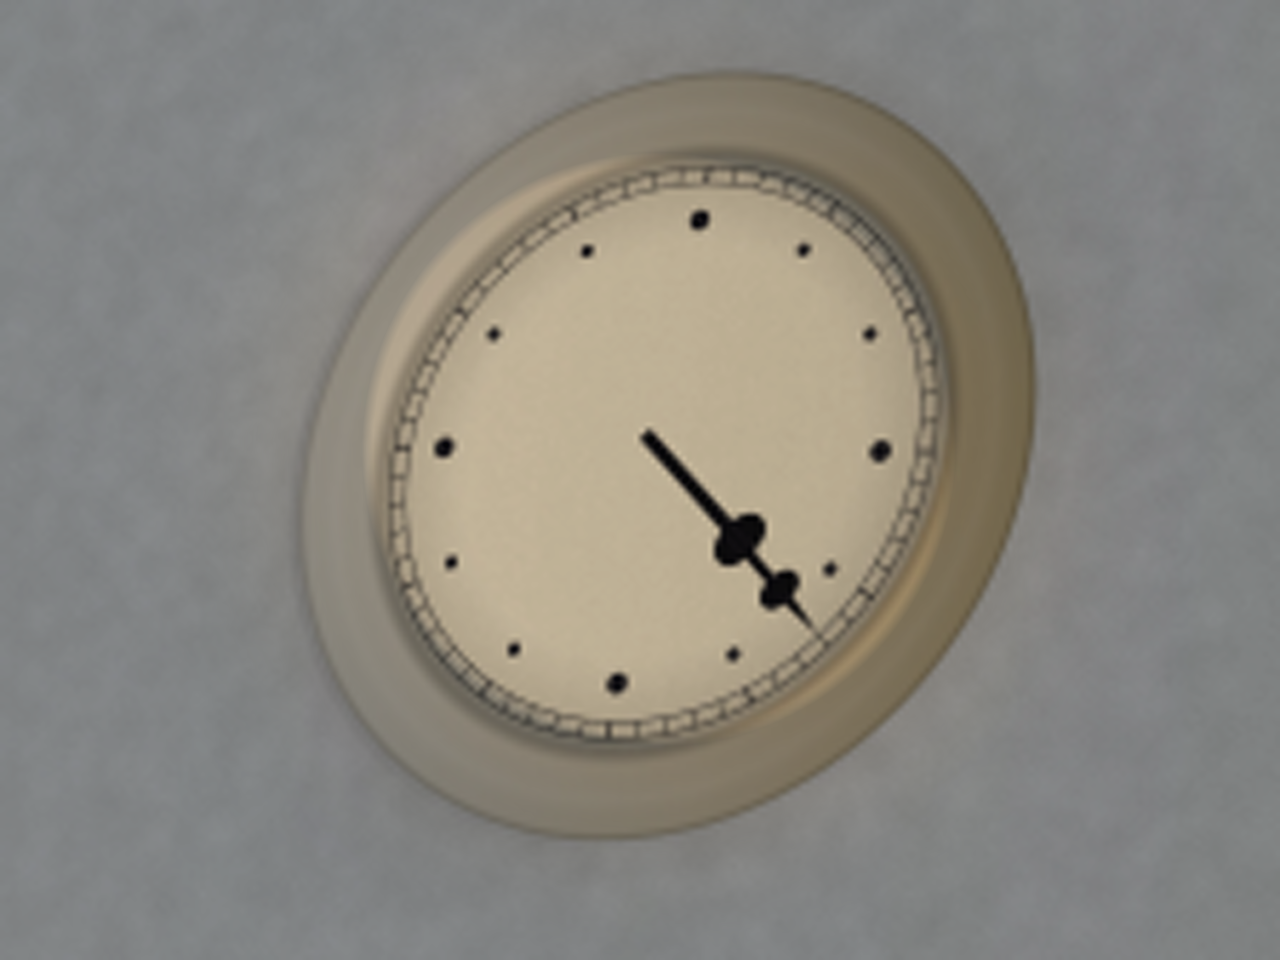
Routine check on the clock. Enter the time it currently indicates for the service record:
4:22
